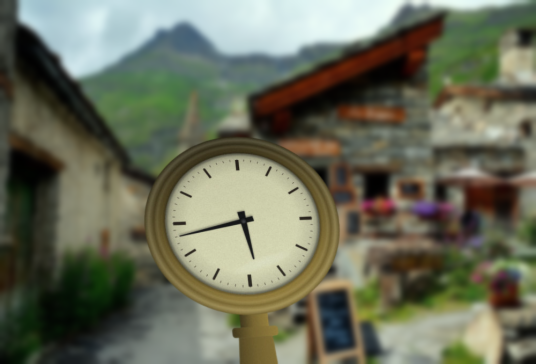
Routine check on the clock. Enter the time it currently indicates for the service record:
5:43
